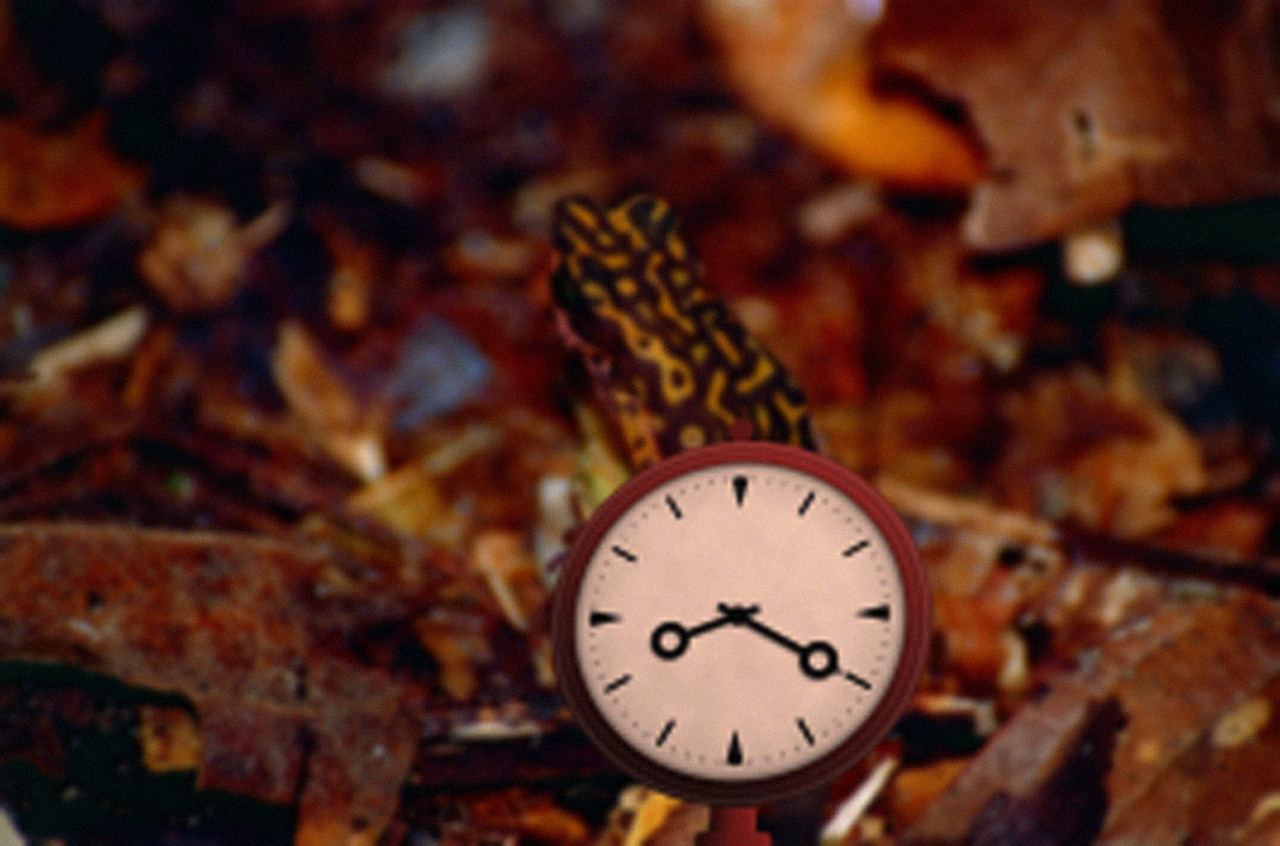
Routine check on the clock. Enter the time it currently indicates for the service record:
8:20
